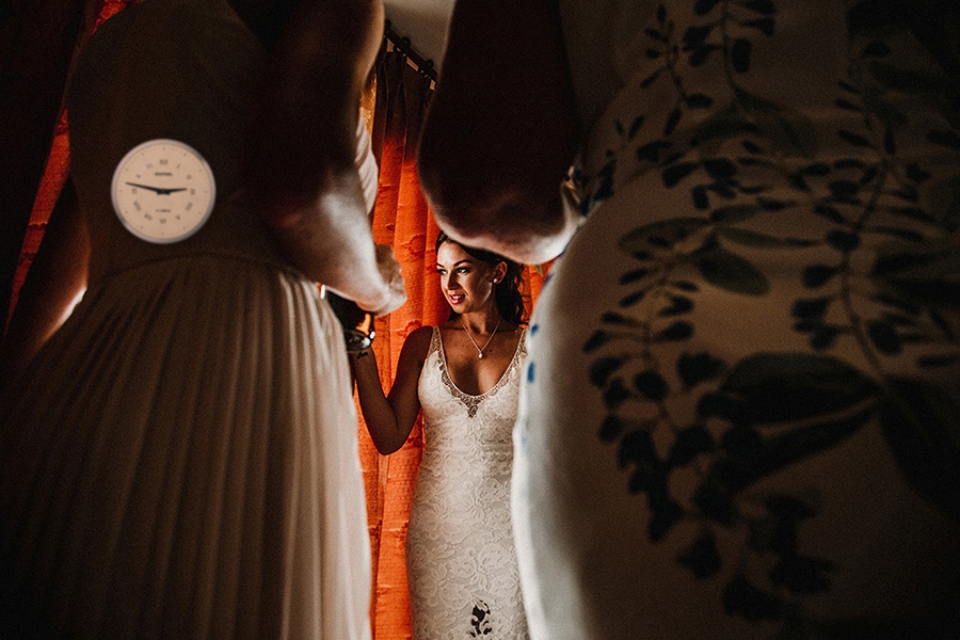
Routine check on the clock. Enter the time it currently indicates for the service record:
2:47
